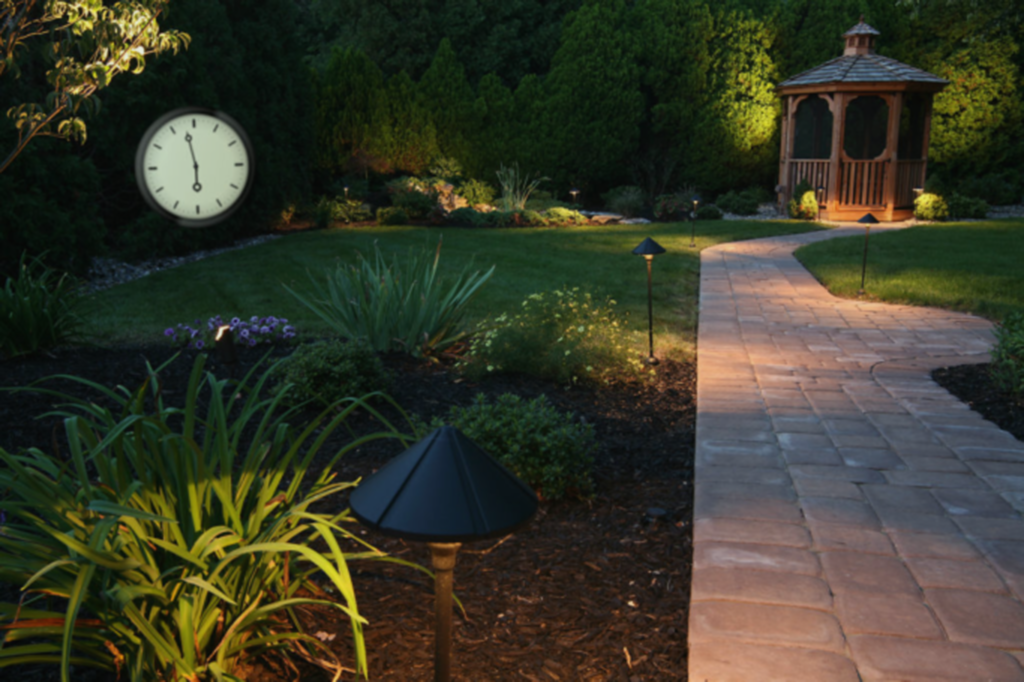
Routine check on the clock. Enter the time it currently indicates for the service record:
5:58
